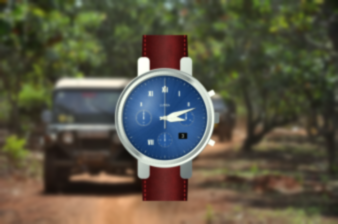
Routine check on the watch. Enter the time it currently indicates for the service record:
3:12
